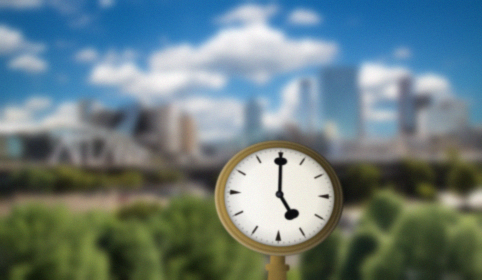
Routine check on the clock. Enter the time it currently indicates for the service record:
5:00
